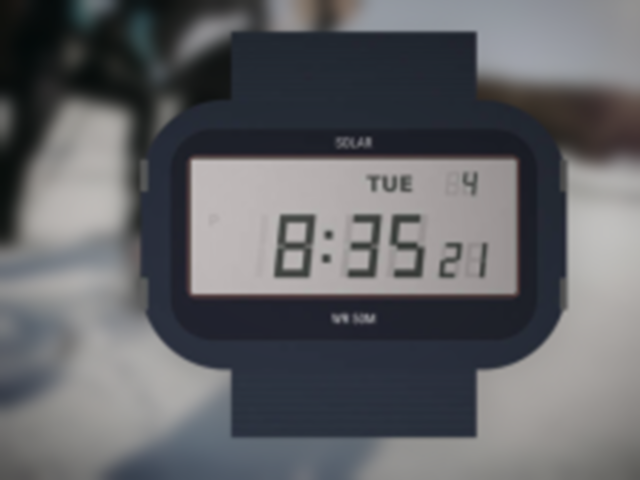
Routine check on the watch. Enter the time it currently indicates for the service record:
8:35:21
